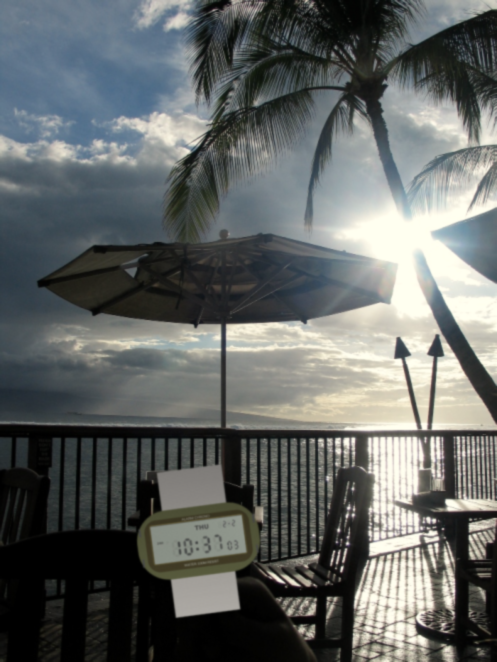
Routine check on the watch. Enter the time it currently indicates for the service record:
10:37
